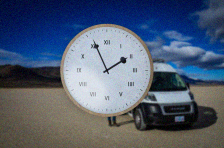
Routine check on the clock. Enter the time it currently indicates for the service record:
1:56
